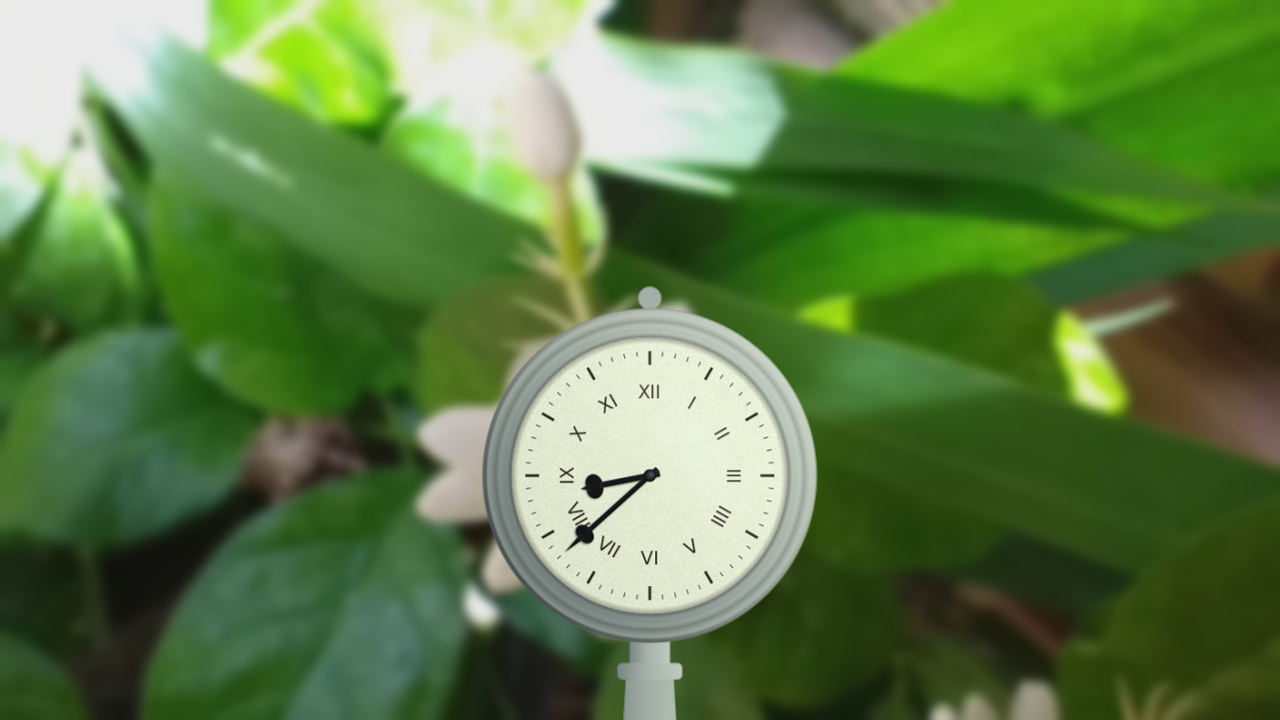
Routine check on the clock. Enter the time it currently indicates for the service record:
8:38
